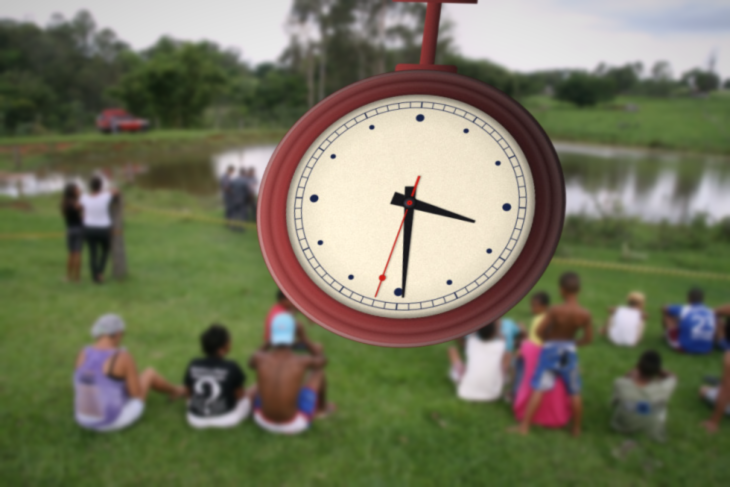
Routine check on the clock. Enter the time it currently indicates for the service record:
3:29:32
